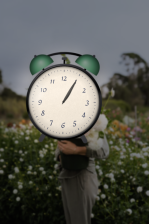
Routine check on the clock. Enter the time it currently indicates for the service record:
1:05
